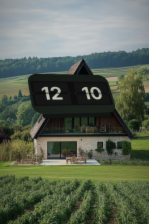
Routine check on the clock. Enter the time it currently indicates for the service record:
12:10
